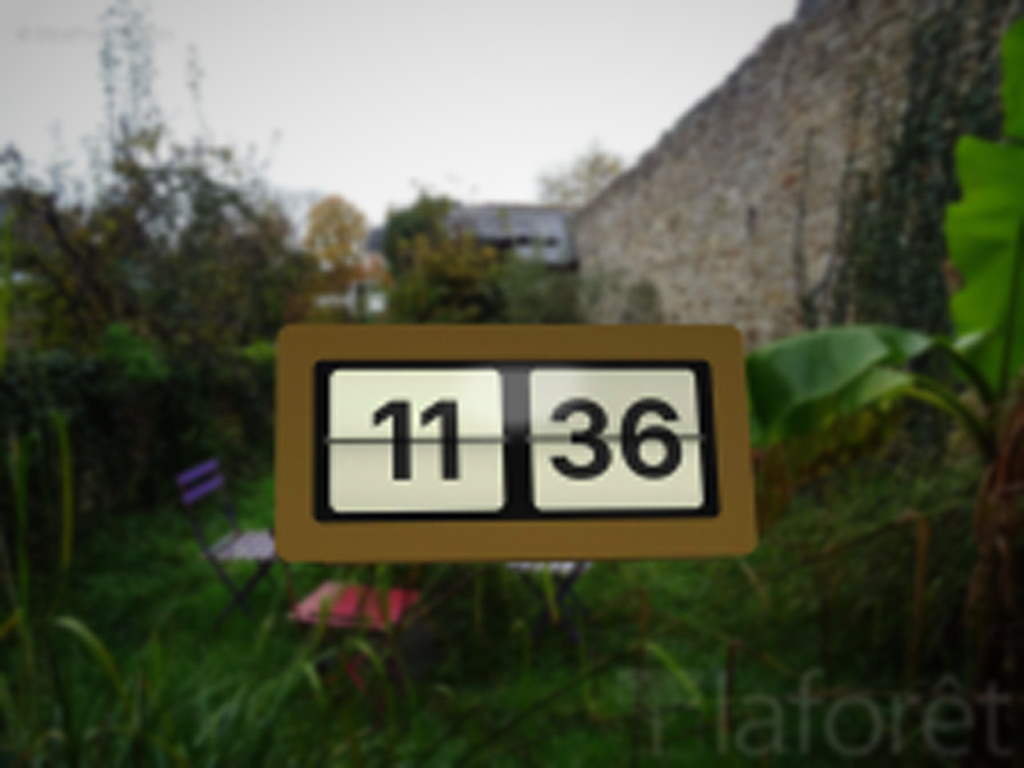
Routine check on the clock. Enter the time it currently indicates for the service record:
11:36
